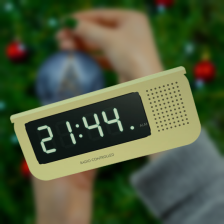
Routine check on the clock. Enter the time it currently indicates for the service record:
21:44
